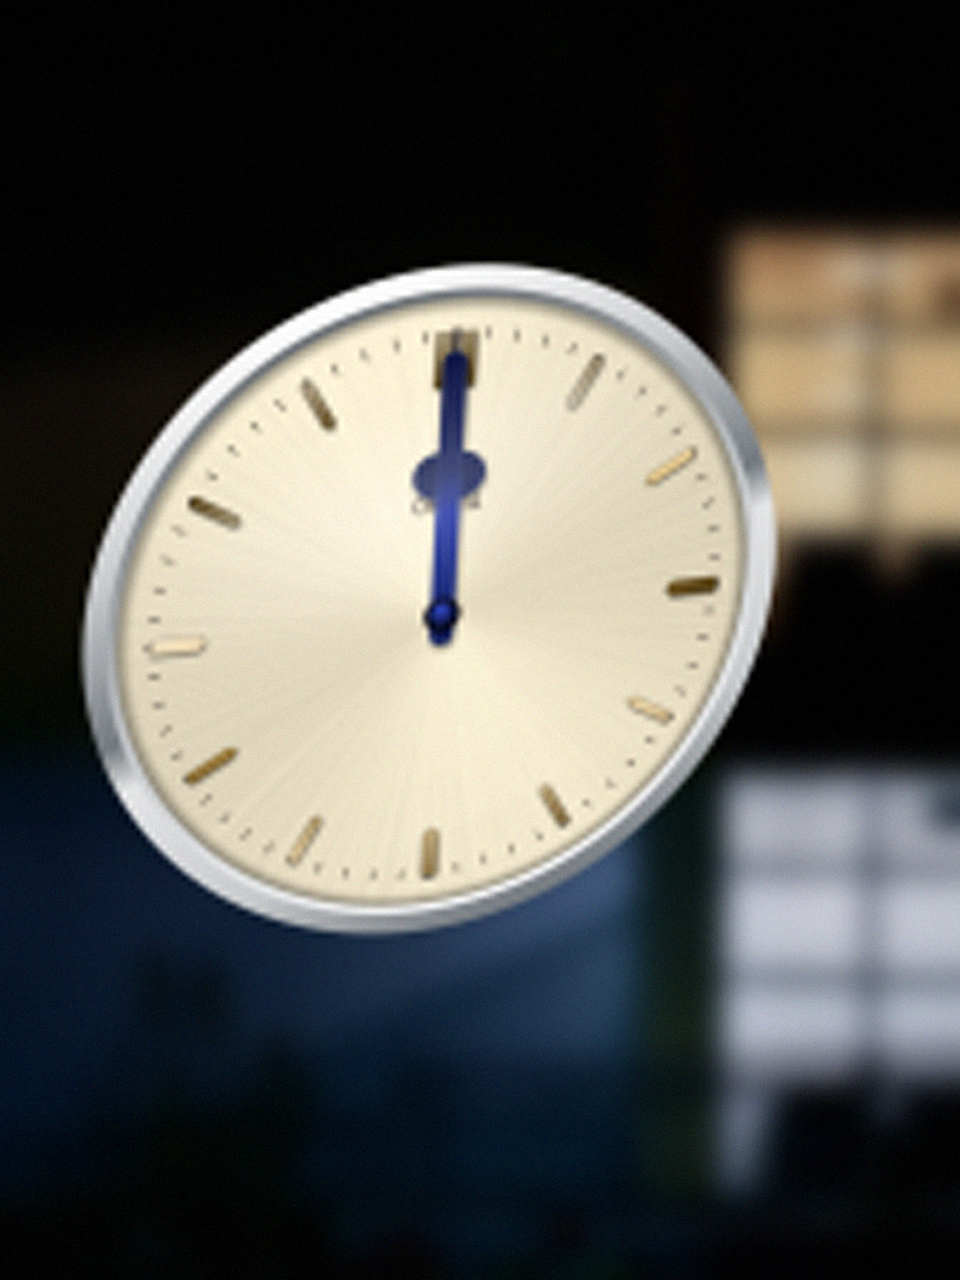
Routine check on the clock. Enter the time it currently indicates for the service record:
12:00
